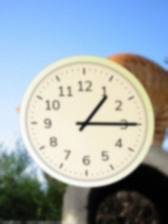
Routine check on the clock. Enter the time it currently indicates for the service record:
1:15
